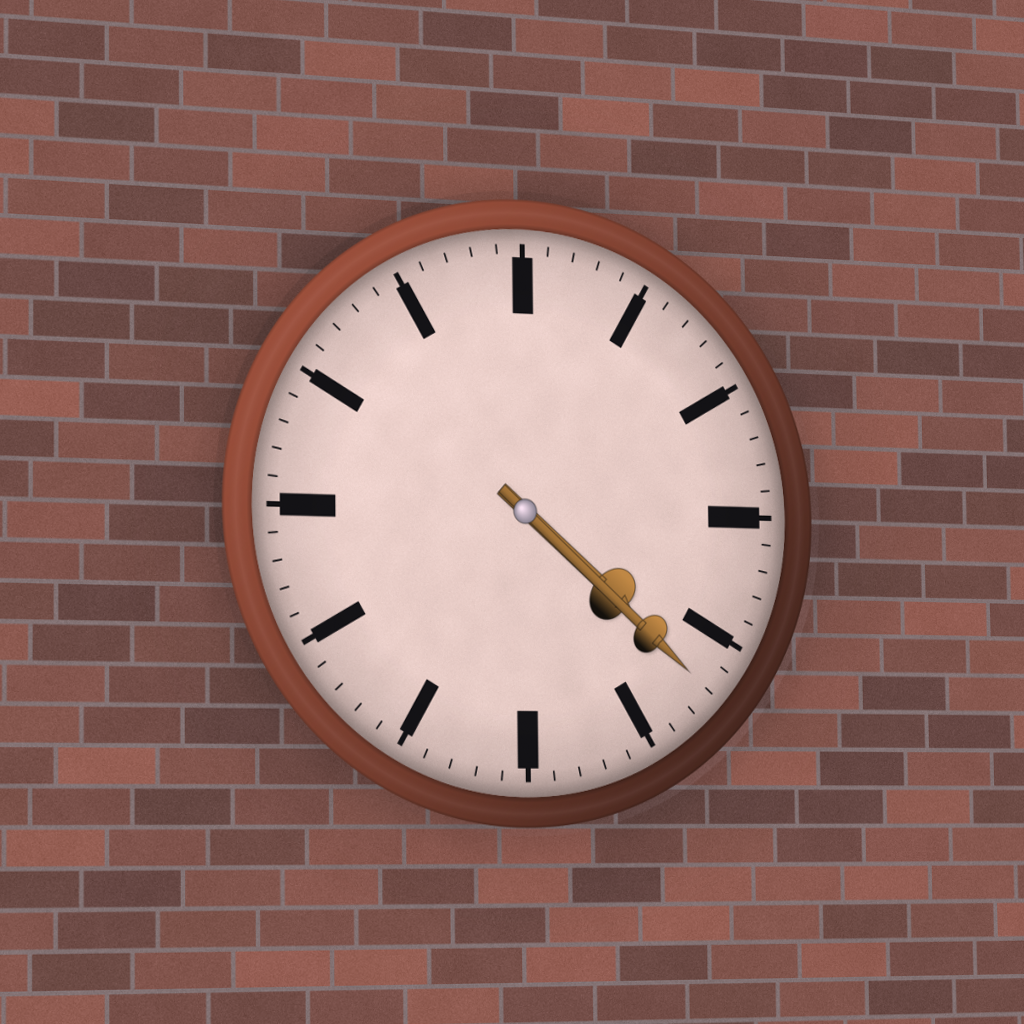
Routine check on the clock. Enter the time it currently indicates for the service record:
4:22
